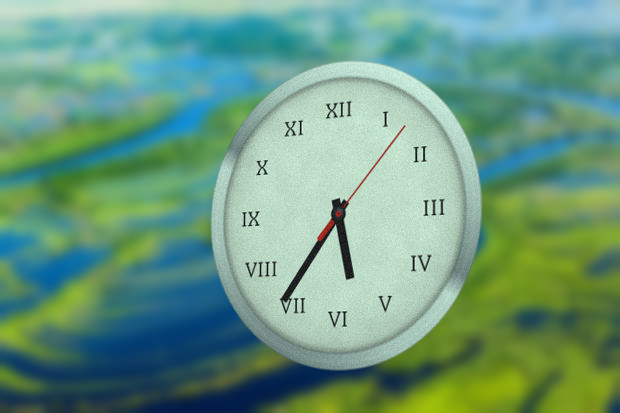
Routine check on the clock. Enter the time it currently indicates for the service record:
5:36:07
